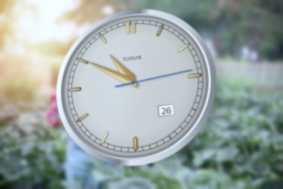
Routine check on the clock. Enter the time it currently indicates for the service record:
10:50:14
